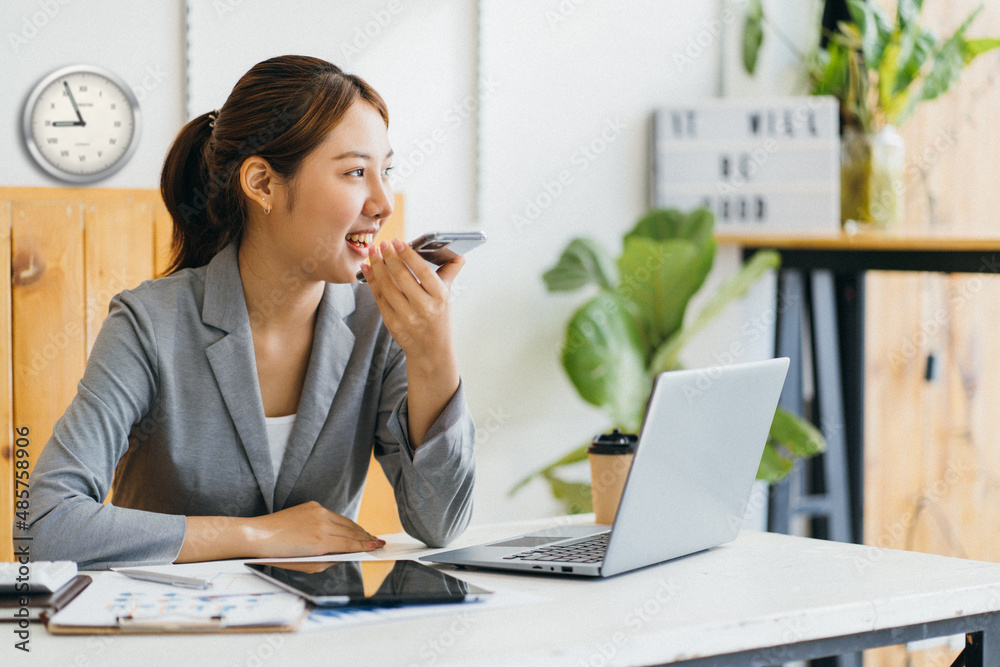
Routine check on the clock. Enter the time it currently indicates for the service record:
8:56
